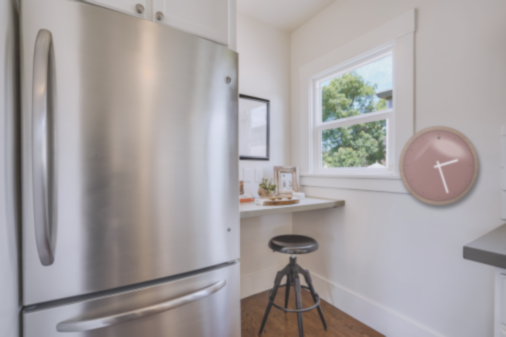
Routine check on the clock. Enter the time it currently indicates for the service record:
2:27
